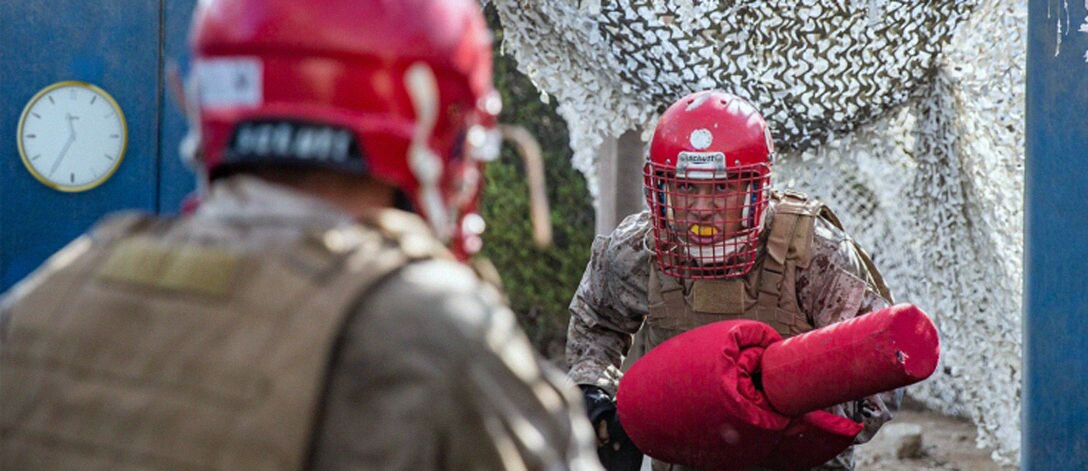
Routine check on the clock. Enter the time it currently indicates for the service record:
11:35
